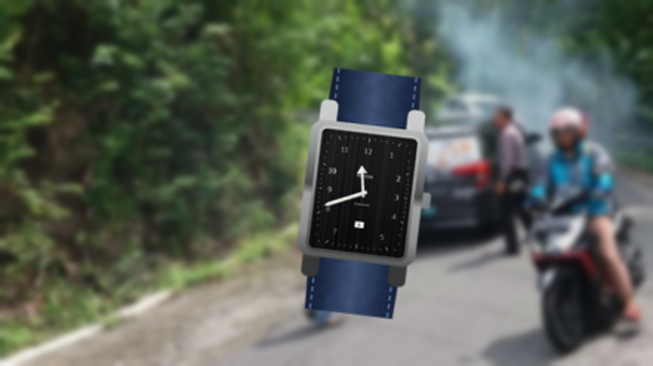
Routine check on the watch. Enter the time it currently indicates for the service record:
11:41
